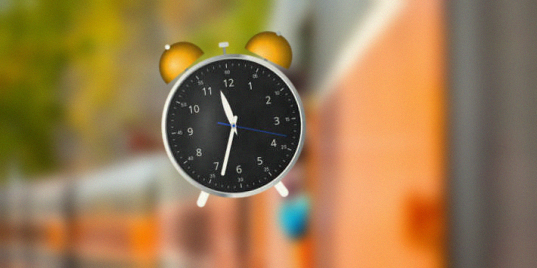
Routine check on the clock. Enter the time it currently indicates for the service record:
11:33:18
